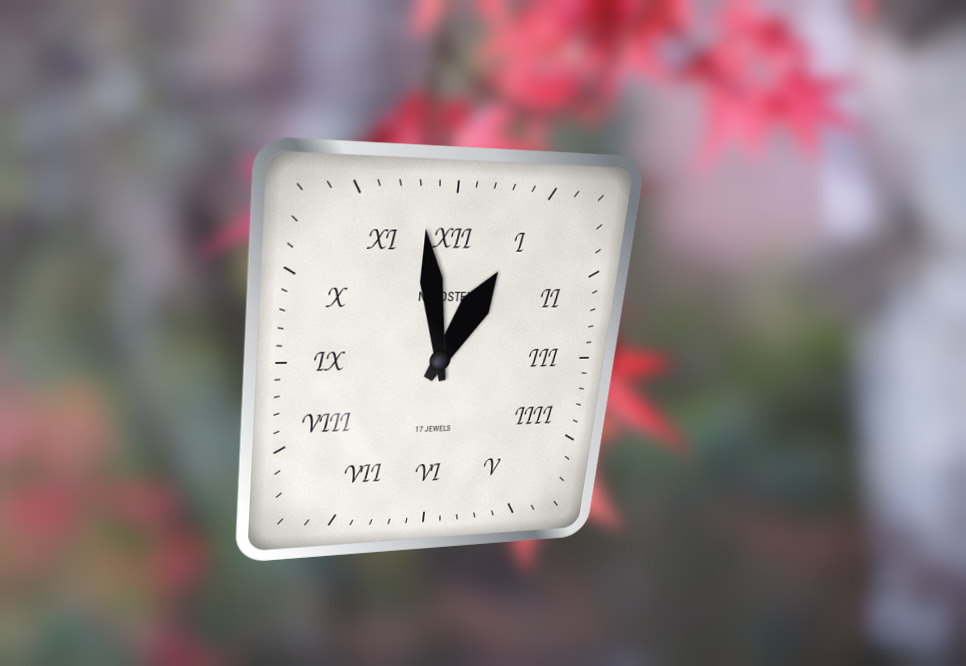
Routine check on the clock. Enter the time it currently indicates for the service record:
12:58
